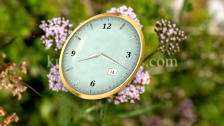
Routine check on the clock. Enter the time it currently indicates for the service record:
8:19
